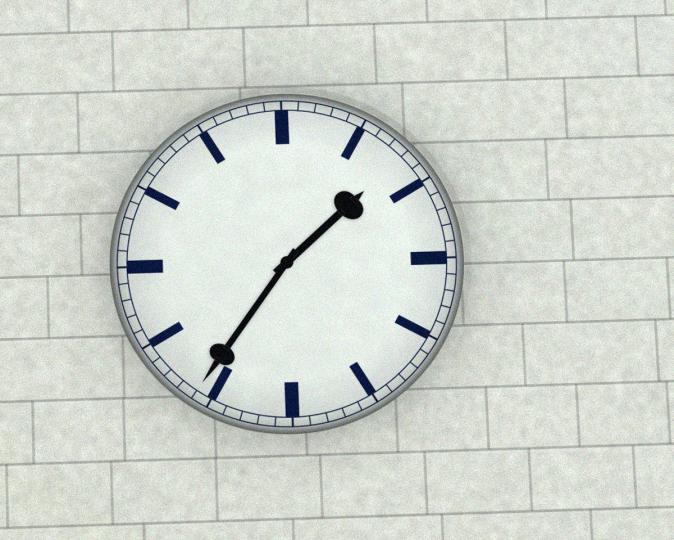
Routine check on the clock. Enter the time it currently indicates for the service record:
1:36
